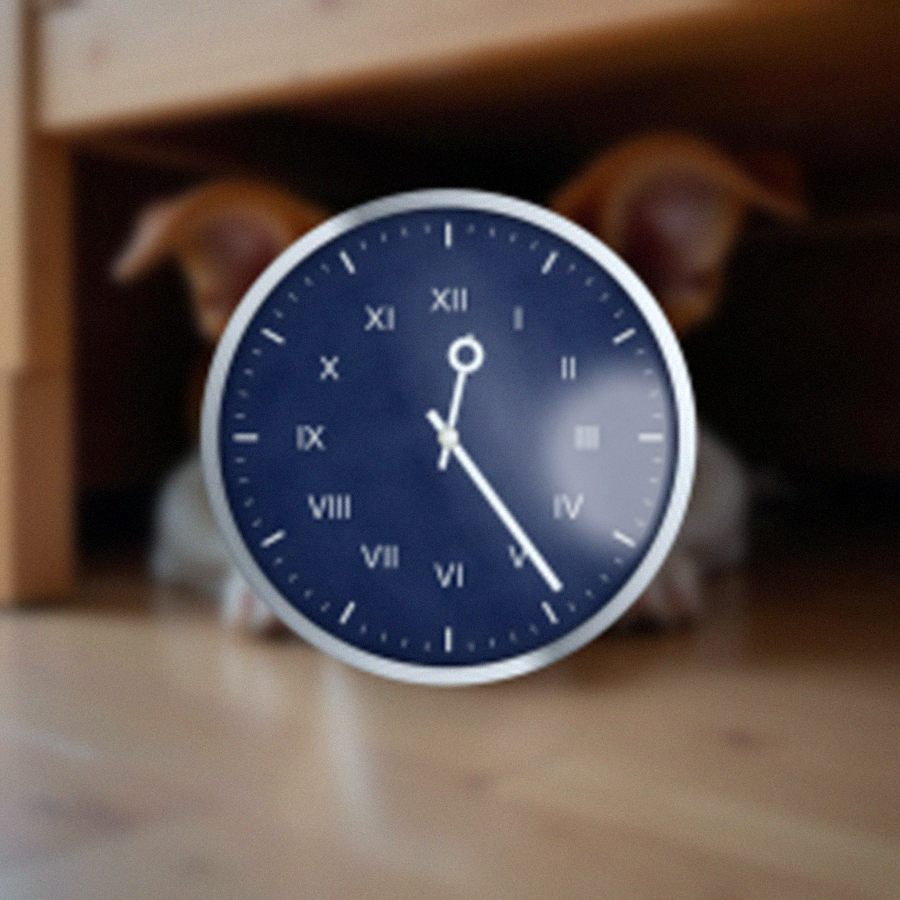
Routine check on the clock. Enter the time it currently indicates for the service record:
12:24
